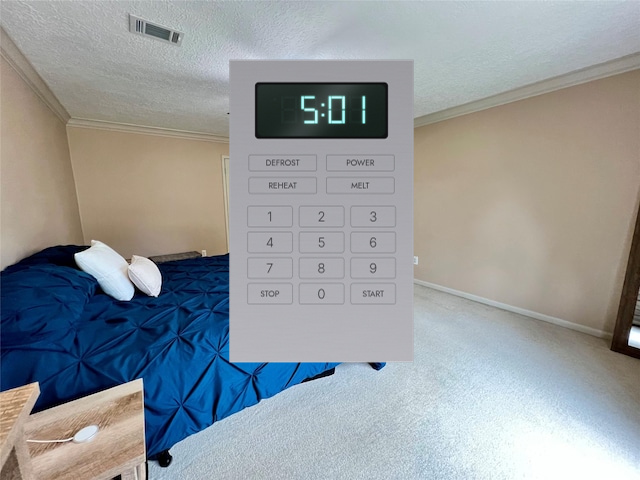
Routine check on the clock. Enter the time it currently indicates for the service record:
5:01
